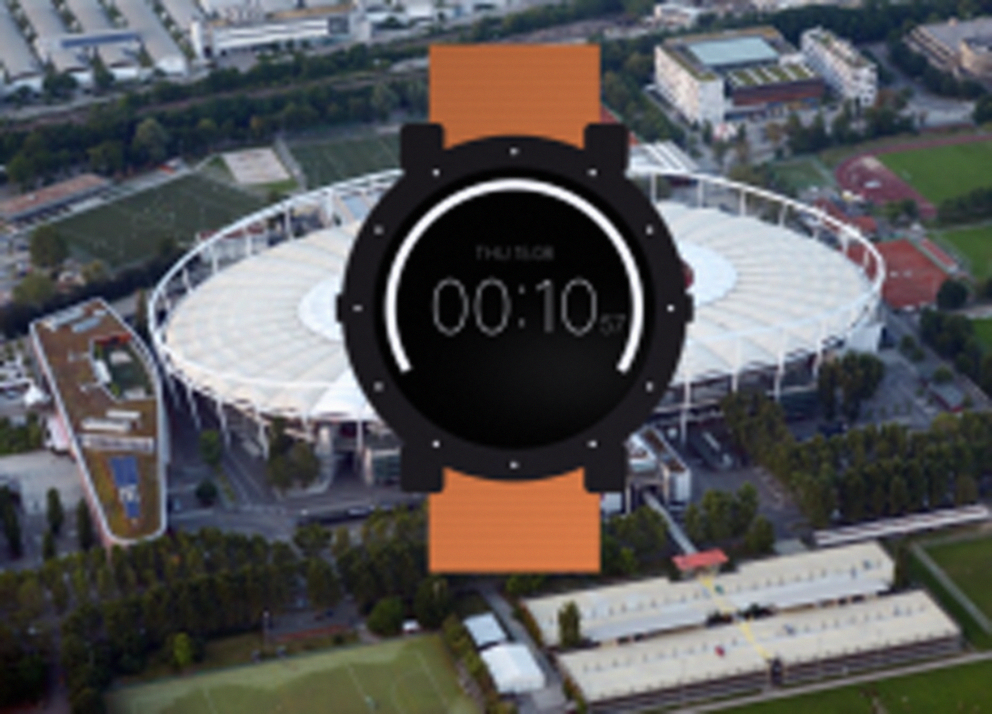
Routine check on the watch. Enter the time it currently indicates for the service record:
0:10
